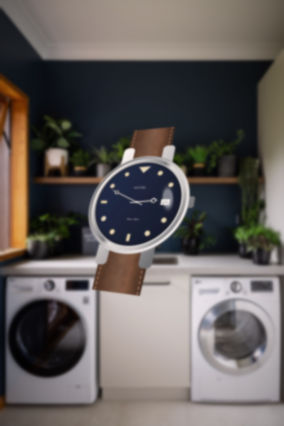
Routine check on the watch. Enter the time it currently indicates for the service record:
2:49
